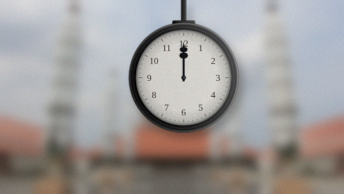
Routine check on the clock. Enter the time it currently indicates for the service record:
12:00
